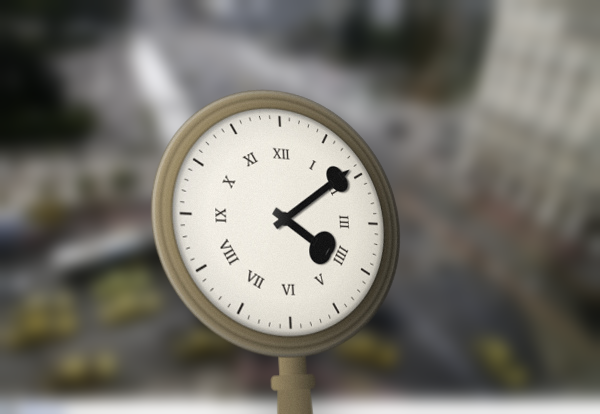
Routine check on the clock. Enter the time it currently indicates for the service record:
4:09
